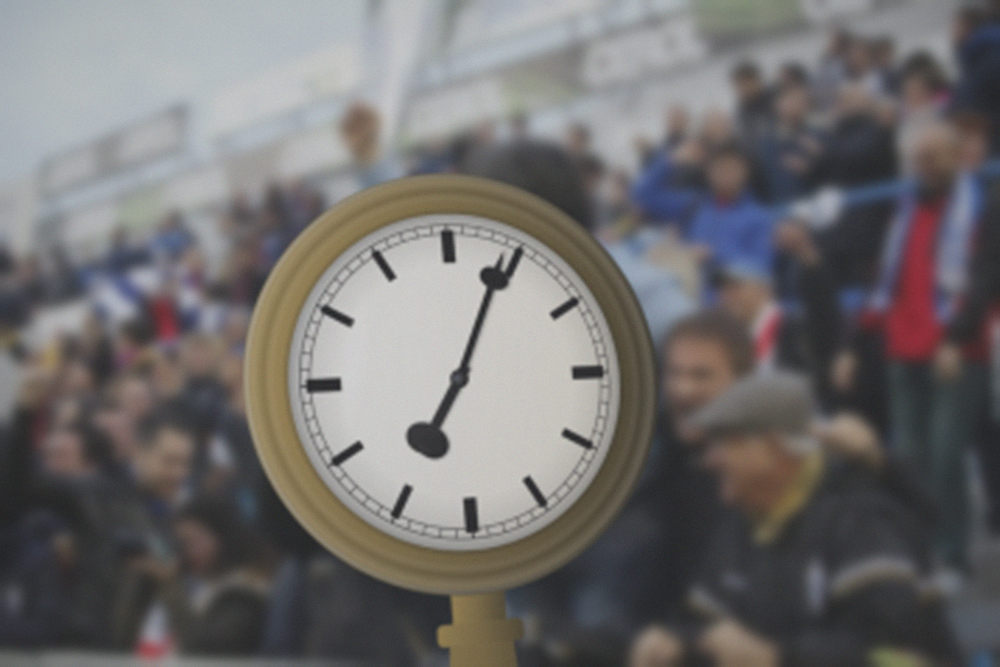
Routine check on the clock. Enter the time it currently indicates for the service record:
7:04
